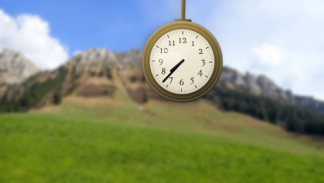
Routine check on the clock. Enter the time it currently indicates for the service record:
7:37
